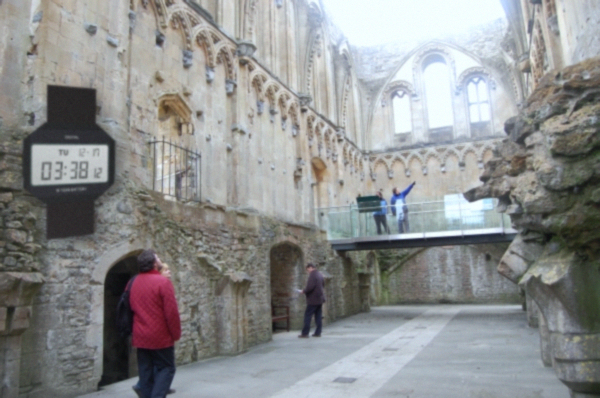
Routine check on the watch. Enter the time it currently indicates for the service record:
3:38
